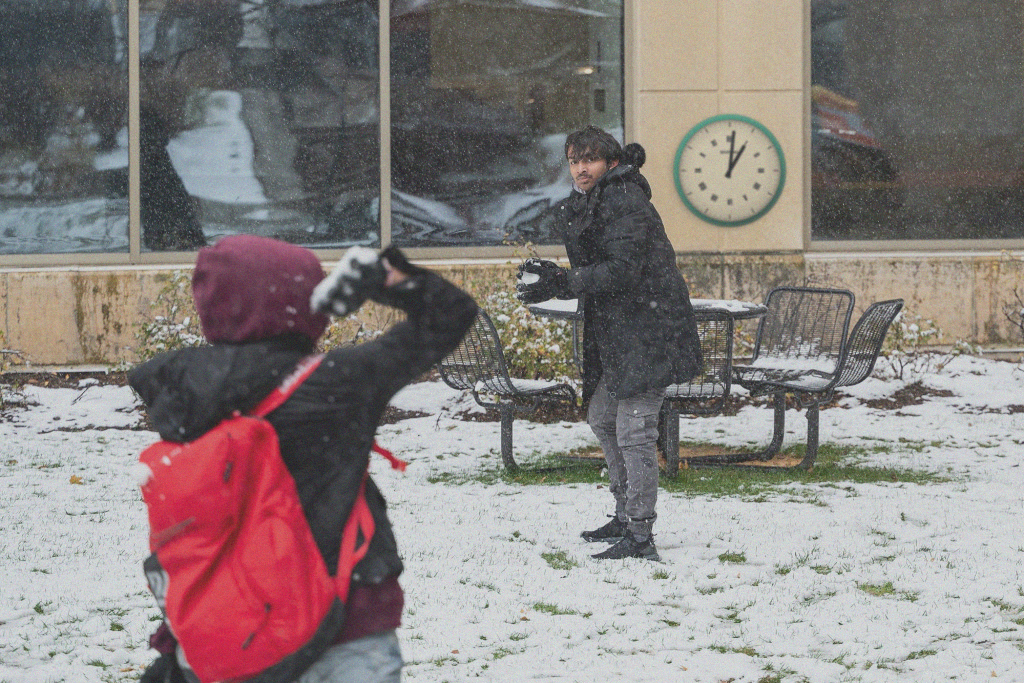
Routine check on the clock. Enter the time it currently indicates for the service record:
1:01
